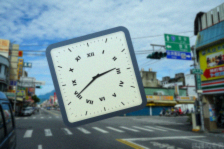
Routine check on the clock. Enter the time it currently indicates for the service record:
2:40
